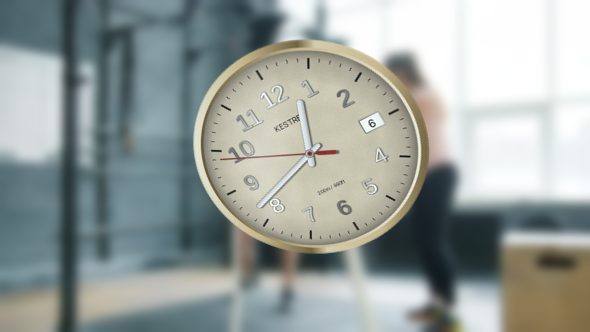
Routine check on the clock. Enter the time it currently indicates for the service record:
12:41:49
